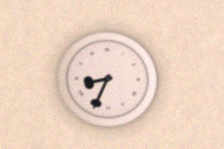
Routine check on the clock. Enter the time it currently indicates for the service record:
8:34
